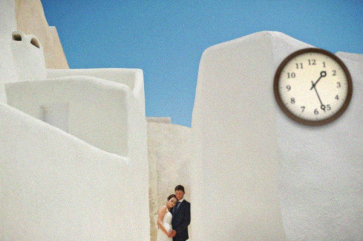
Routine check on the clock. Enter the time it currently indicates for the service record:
1:27
